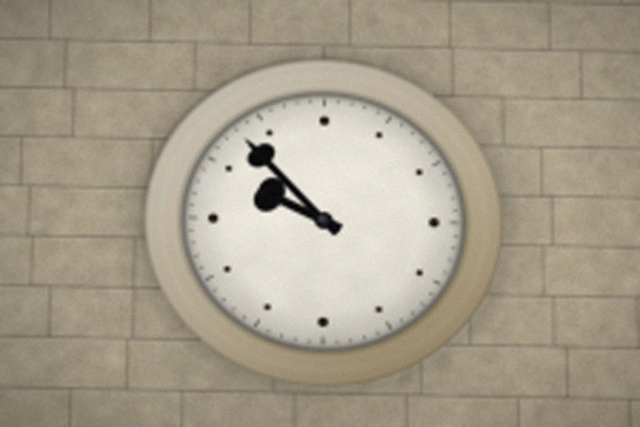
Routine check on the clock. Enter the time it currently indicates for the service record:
9:53
